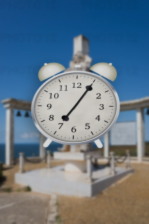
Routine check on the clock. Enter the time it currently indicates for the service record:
7:05
